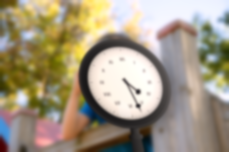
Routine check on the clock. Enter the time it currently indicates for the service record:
4:27
